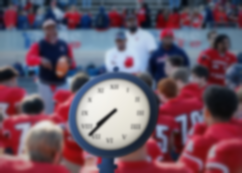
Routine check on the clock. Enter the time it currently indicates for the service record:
7:37
